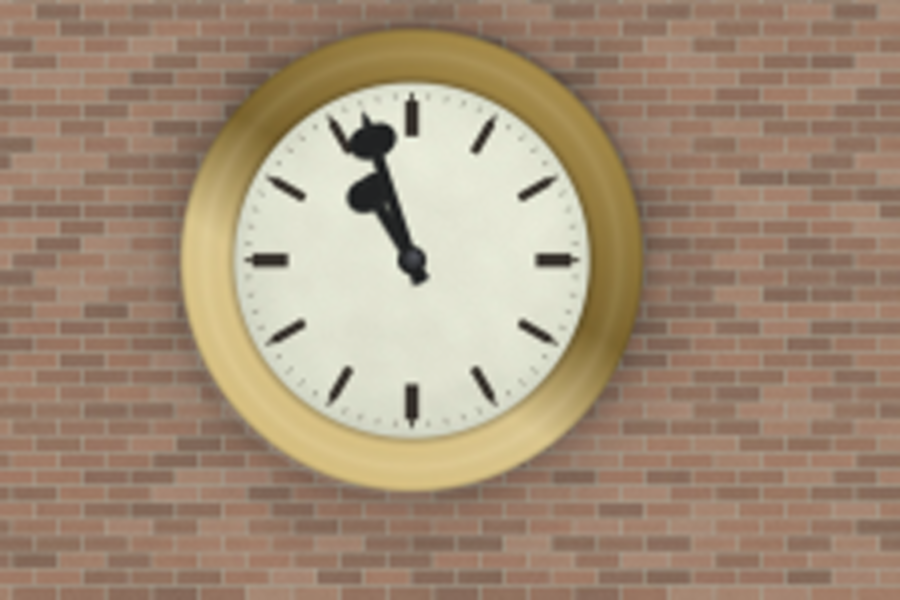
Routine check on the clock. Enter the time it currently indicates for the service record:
10:57
